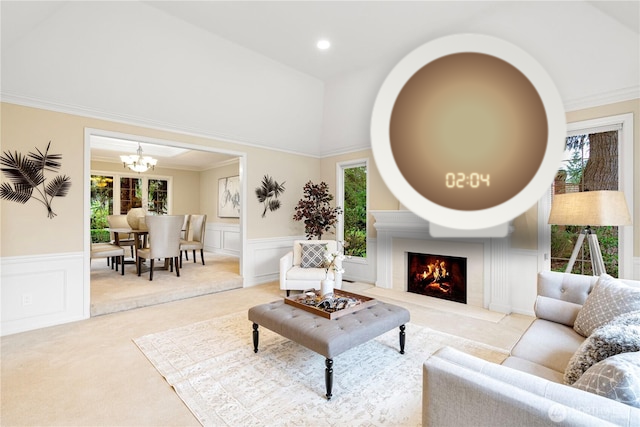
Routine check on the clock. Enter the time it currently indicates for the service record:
2:04
